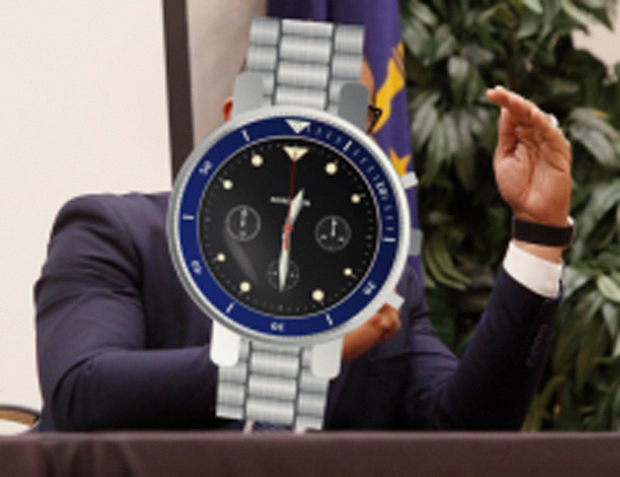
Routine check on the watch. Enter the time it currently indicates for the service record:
12:30
